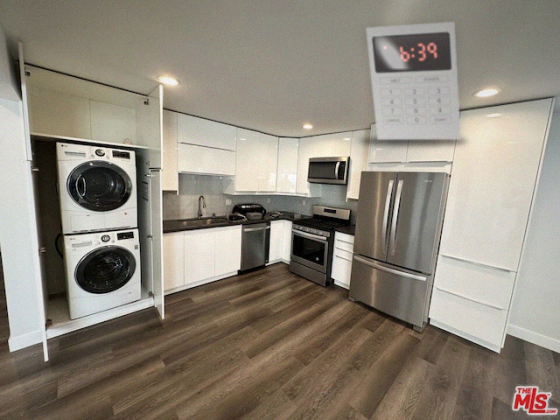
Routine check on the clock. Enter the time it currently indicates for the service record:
6:39
